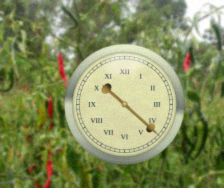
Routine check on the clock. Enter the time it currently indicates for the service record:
10:22
